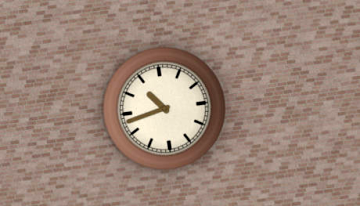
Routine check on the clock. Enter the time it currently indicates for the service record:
10:43
